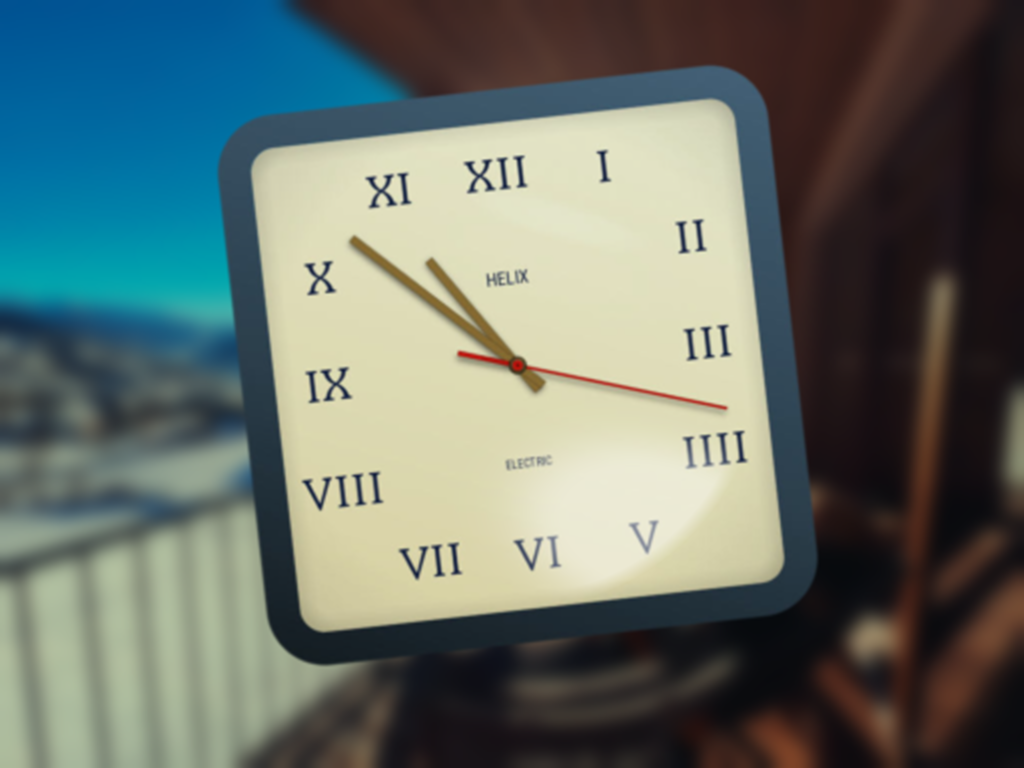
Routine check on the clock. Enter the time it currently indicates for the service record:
10:52:18
